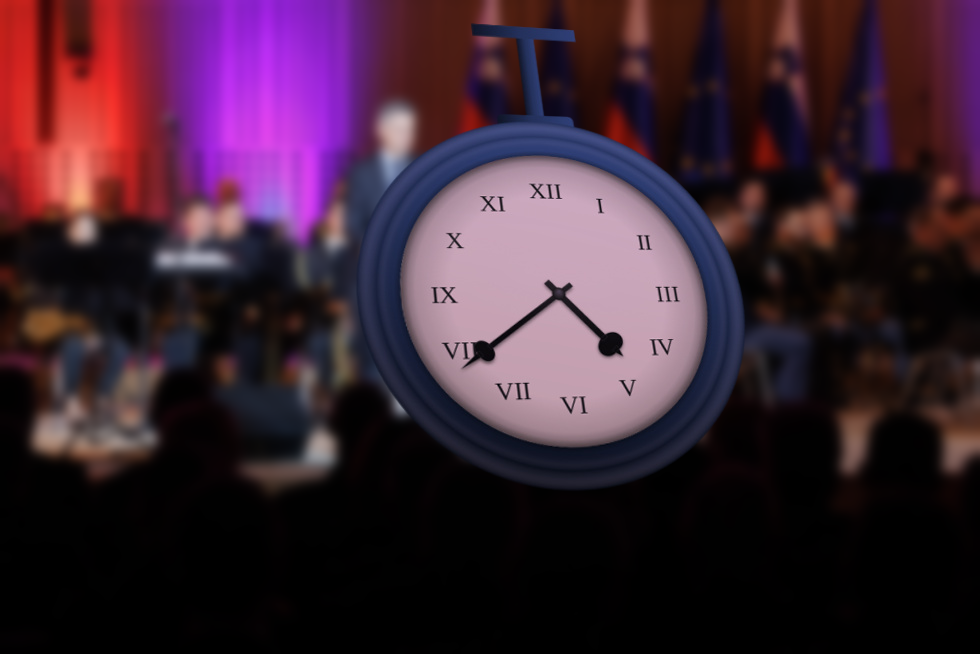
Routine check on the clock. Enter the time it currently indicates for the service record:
4:39
